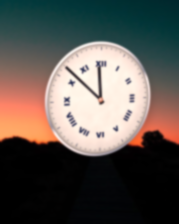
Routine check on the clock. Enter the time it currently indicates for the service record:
11:52
